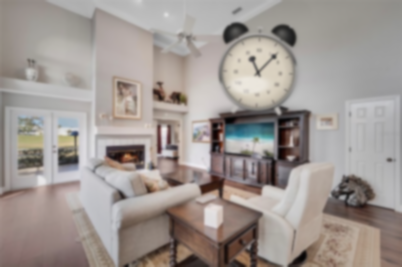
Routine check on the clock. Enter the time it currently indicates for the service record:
11:07
